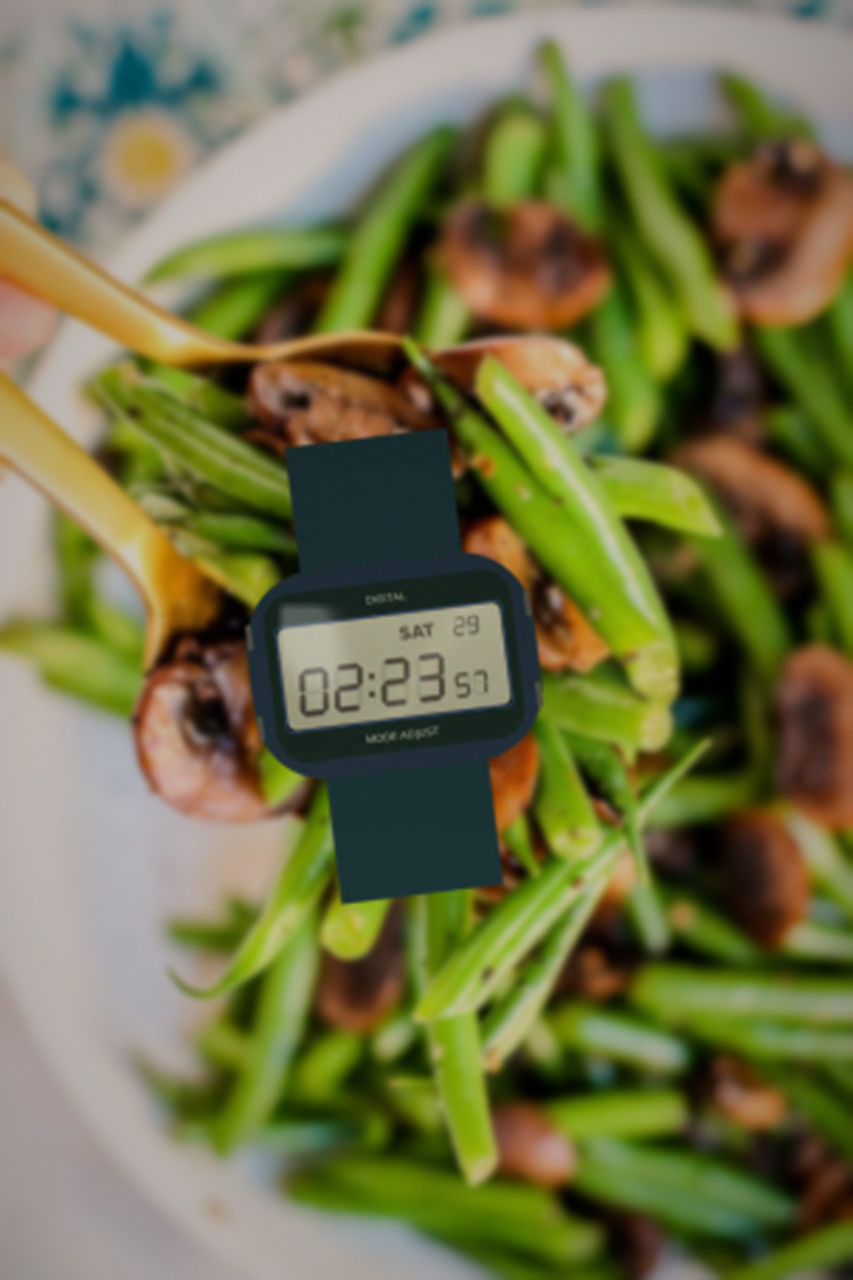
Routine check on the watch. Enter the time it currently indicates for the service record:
2:23:57
